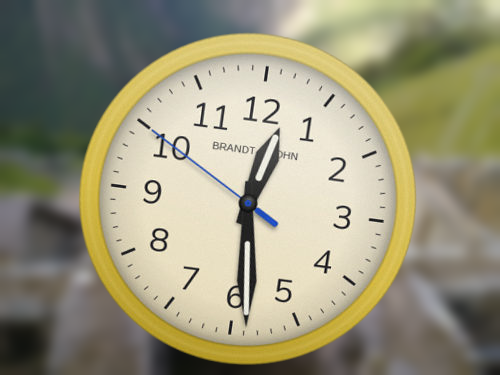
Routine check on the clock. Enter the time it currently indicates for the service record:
12:28:50
